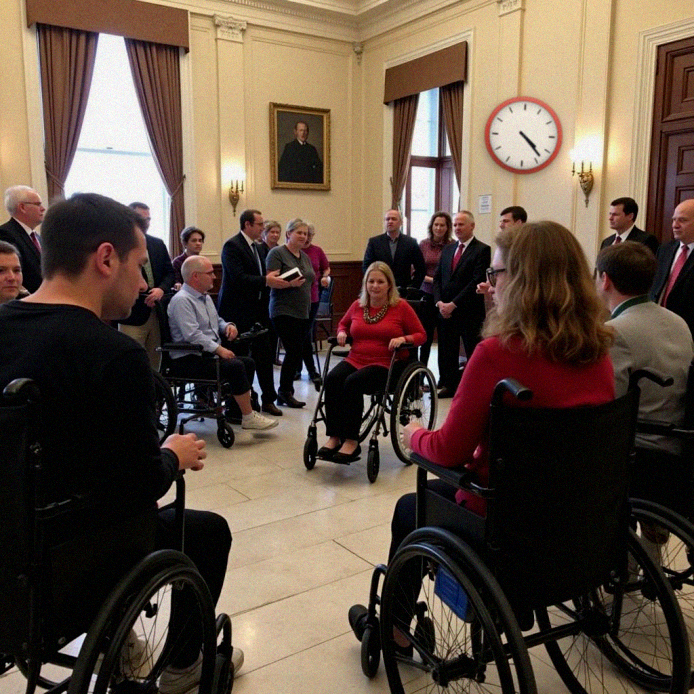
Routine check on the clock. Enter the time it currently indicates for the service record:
4:23
